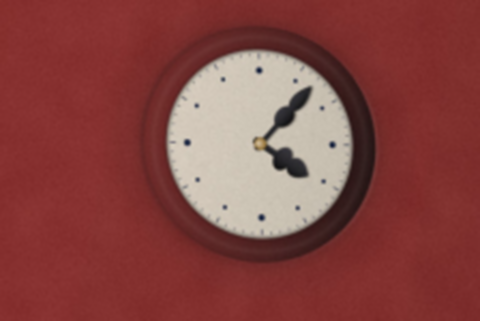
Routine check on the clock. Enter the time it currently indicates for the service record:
4:07
